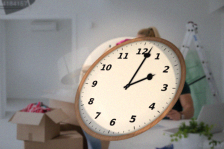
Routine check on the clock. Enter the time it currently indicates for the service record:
2:02
